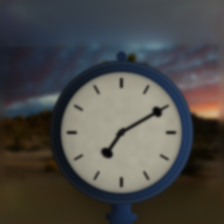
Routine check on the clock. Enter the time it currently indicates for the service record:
7:10
